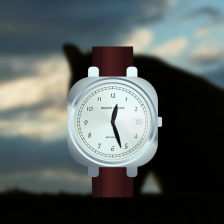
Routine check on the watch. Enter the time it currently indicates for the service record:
12:27
